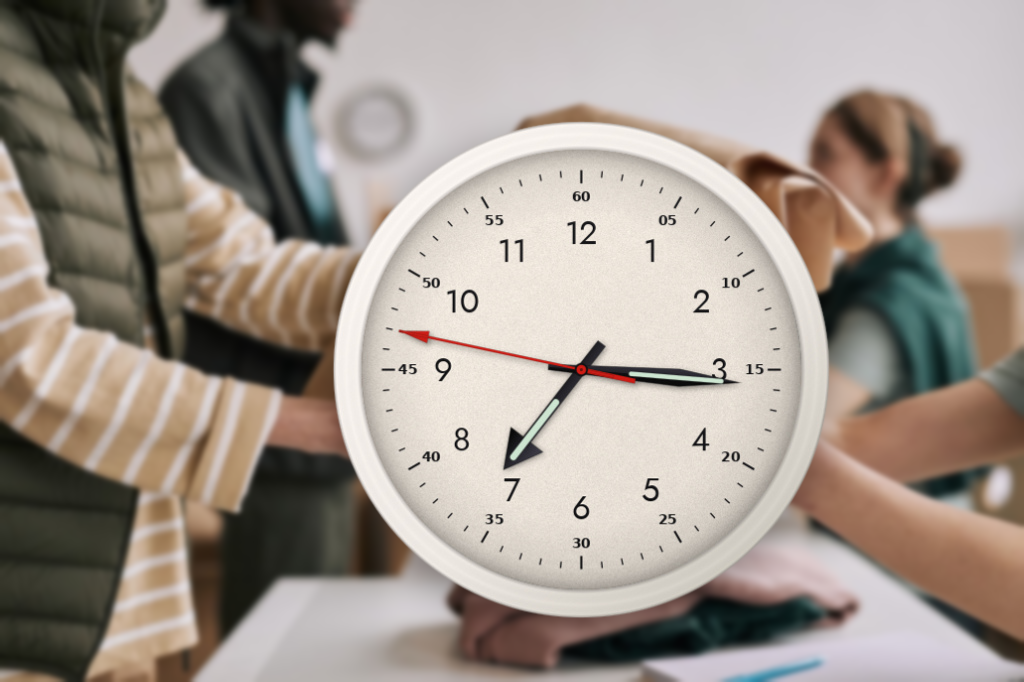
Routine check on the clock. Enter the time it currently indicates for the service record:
7:15:47
